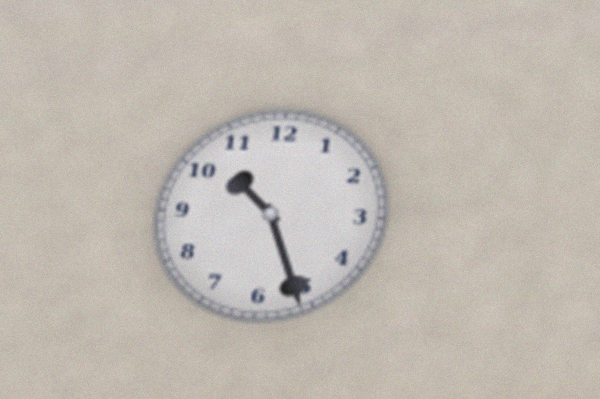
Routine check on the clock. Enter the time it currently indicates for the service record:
10:26
